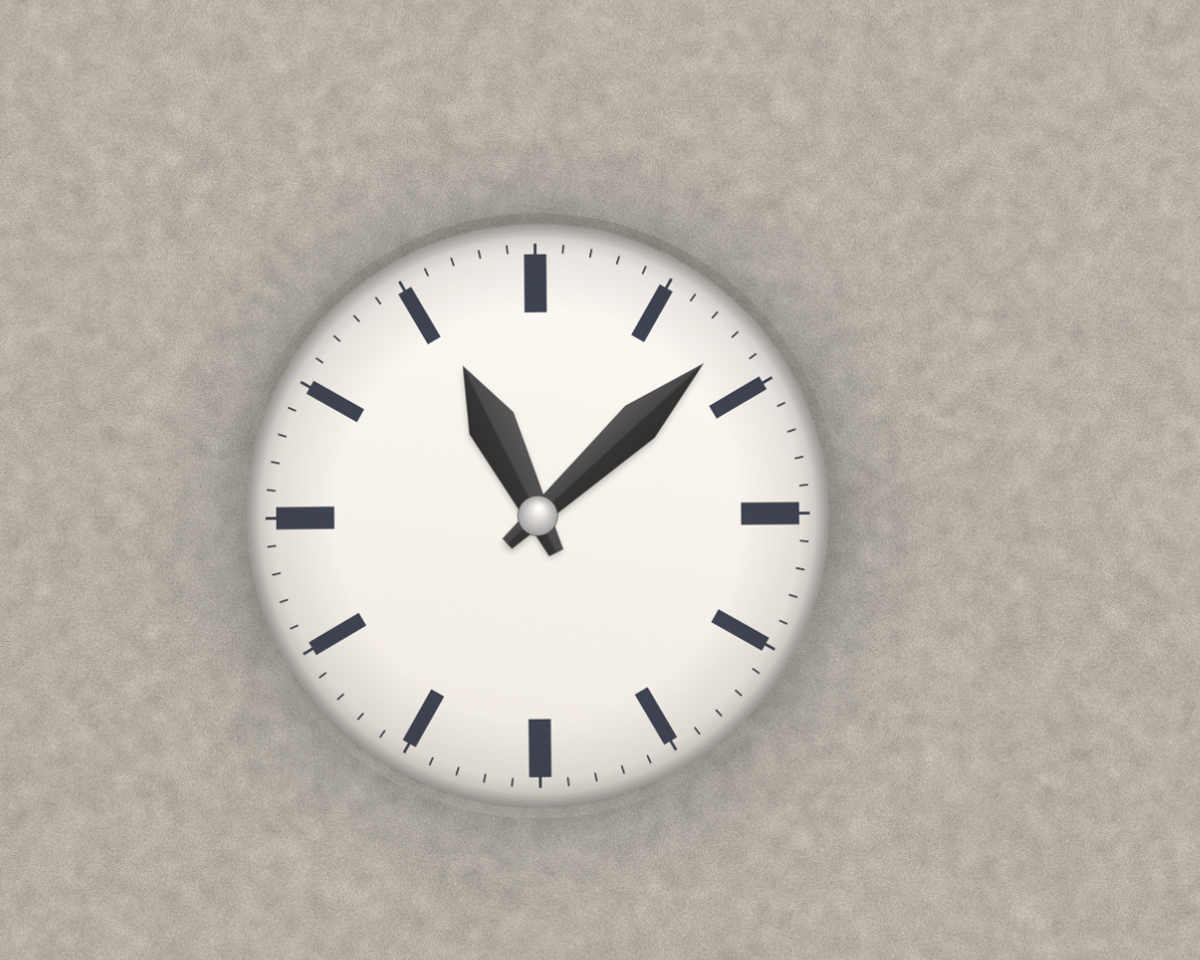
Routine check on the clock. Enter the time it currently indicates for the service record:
11:08
